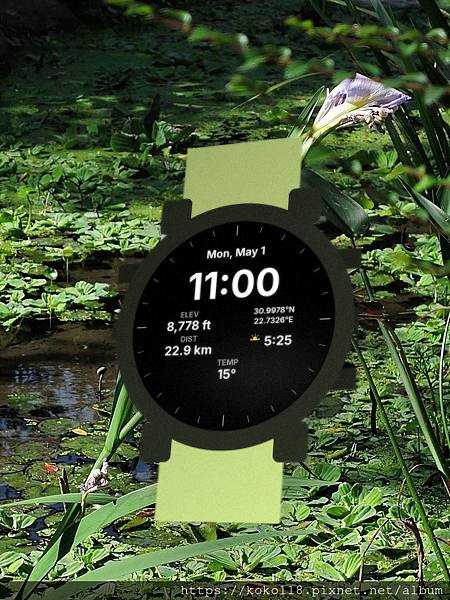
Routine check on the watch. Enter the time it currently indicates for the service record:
11:00
